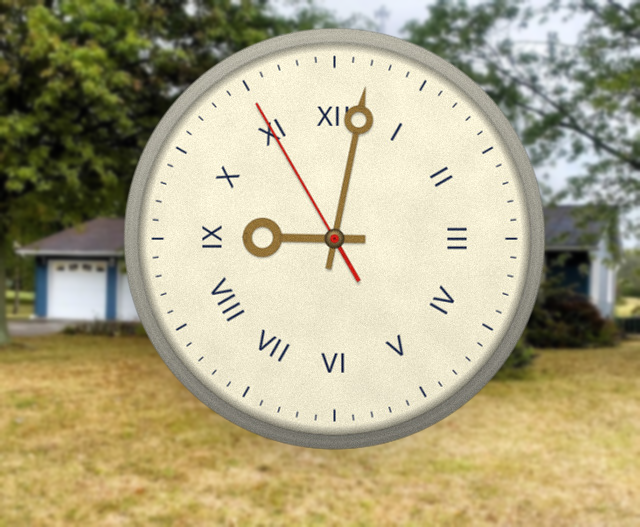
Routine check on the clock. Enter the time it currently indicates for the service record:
9:01:55
